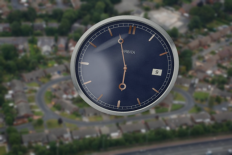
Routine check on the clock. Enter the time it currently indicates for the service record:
5:57
